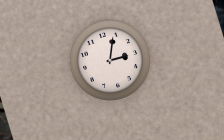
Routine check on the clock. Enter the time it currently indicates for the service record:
3:04
